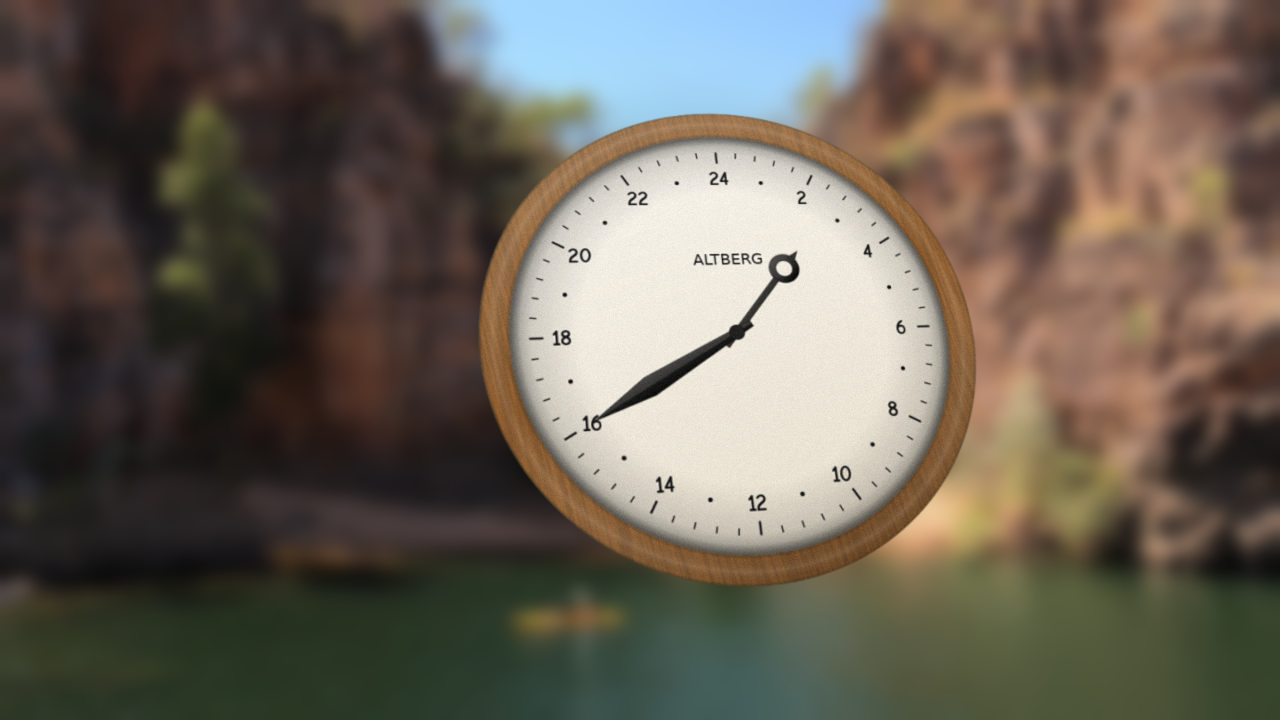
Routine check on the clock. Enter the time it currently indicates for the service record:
2:40
